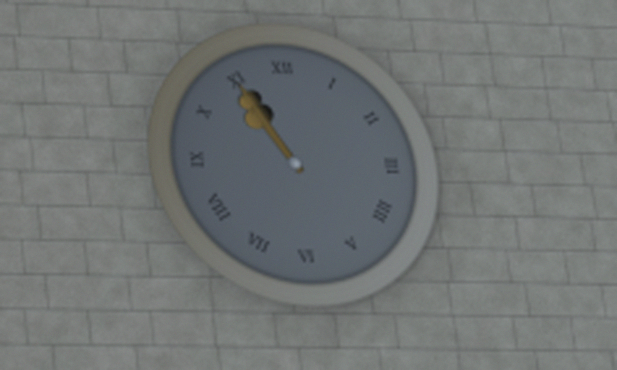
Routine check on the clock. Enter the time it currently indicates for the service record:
10:55
